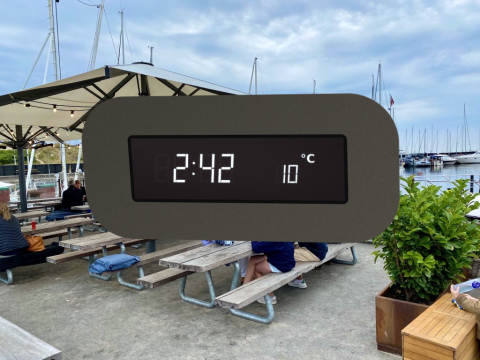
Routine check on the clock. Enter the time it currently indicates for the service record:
2:42
